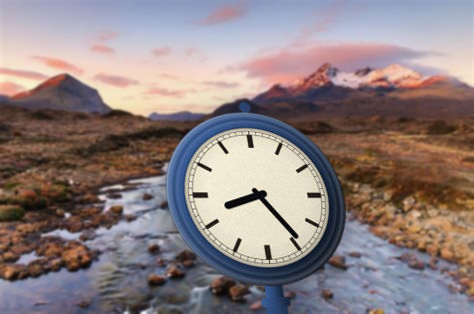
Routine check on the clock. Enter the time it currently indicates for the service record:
8:24
